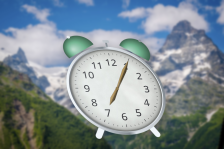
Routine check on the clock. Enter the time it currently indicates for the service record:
7:05
